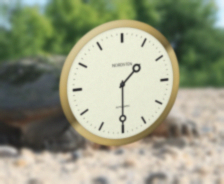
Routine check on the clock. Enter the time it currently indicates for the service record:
1:30
